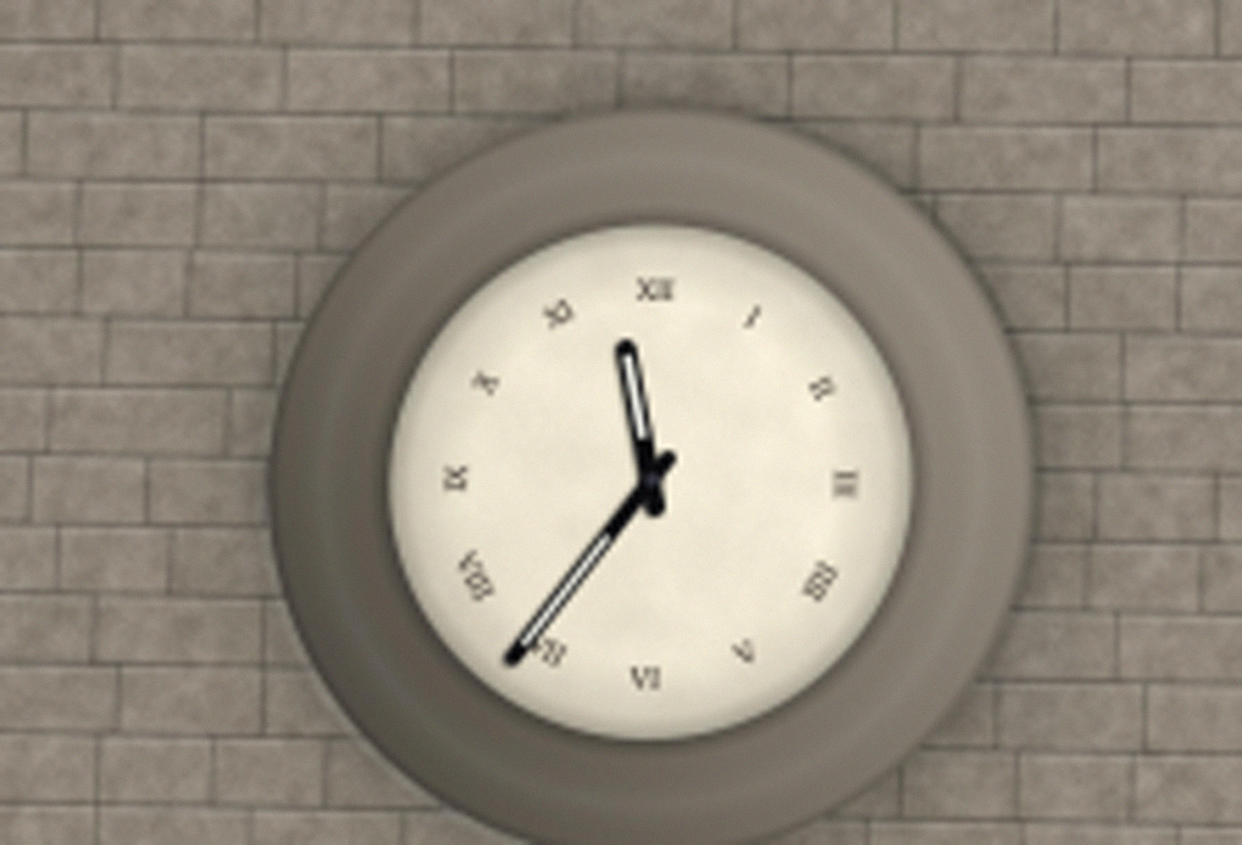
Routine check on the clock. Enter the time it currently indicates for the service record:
11:36
